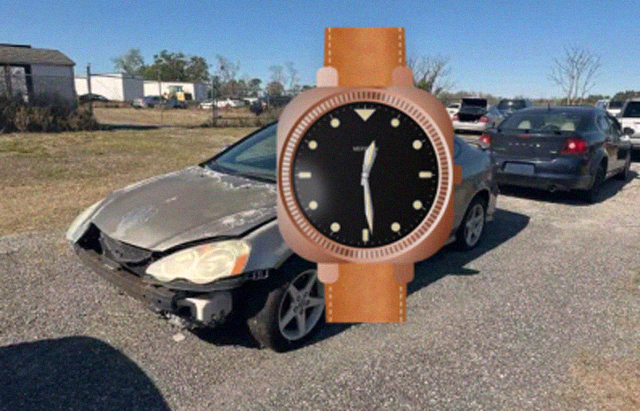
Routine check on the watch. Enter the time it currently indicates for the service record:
12:29
